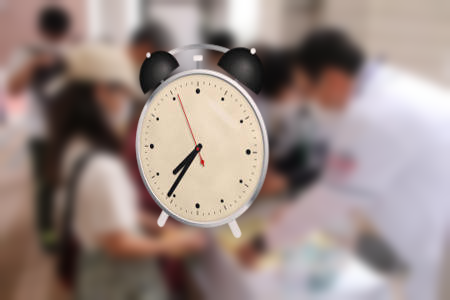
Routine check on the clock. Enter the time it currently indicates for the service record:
7:35:56
